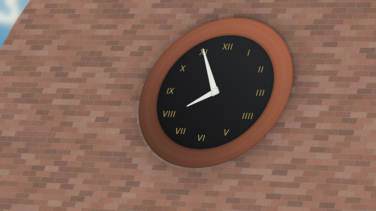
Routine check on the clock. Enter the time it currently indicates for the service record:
7:55
